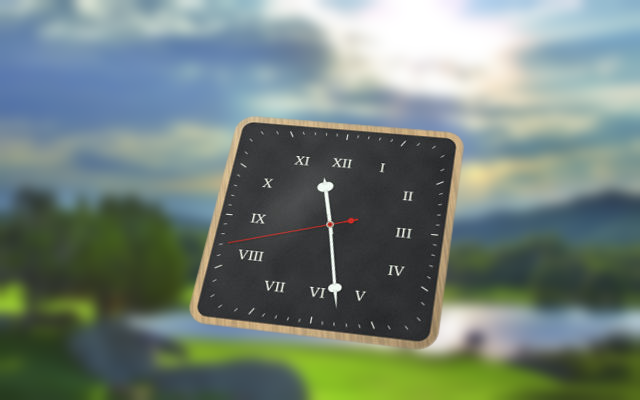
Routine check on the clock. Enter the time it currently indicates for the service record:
11:27:42
